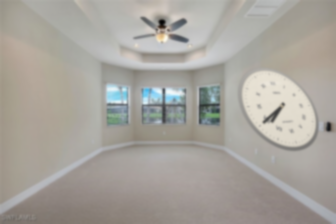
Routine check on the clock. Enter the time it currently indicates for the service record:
7:40
